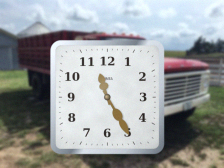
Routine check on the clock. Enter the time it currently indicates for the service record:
11:25
